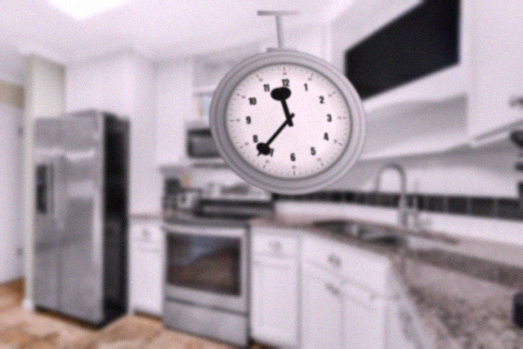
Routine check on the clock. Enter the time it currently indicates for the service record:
11:37
